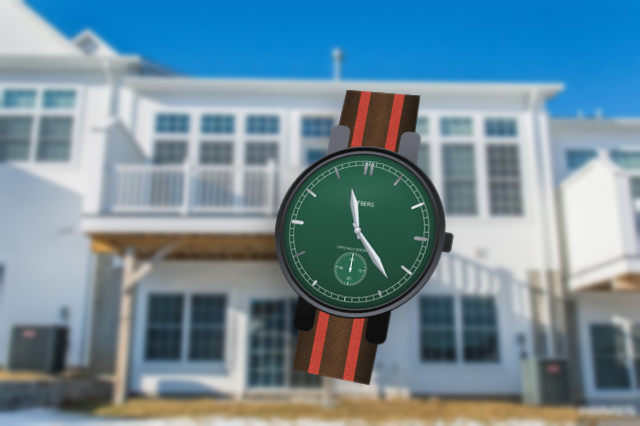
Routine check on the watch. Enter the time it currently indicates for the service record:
11:23
